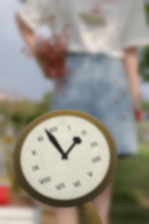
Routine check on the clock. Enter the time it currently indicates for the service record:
1:58
